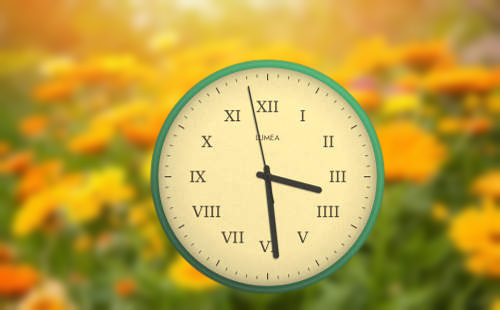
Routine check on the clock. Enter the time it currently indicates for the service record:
3:28:58
